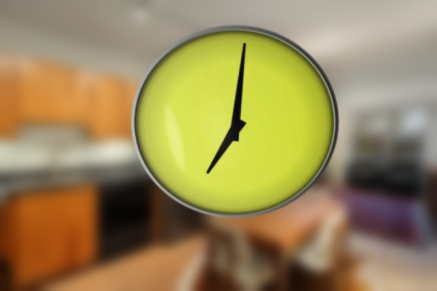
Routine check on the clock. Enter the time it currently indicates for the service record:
7:01
